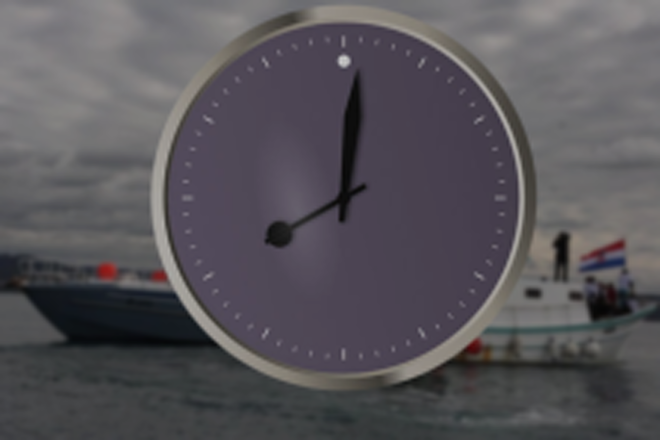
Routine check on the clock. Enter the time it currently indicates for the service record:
8:01
